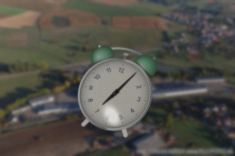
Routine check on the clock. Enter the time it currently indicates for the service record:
7:05
